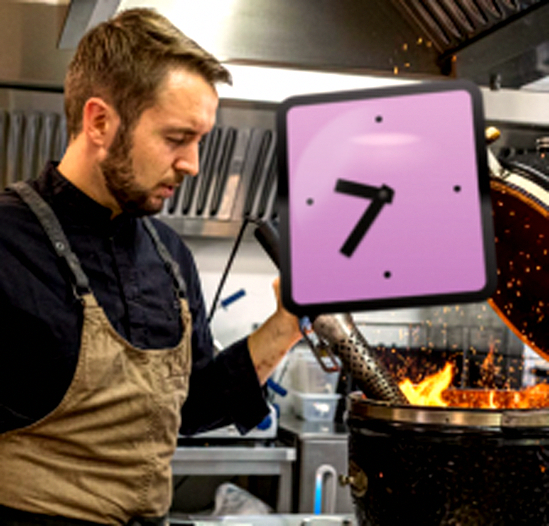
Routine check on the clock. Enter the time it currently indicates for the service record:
9:36
